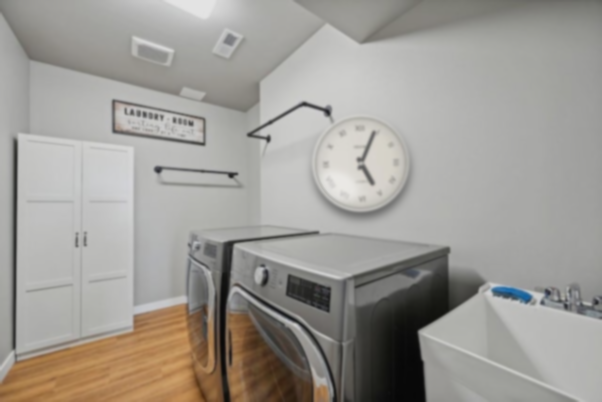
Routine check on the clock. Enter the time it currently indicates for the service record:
5:04
